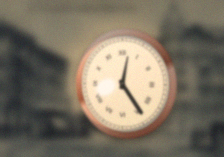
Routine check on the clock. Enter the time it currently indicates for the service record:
12:24
